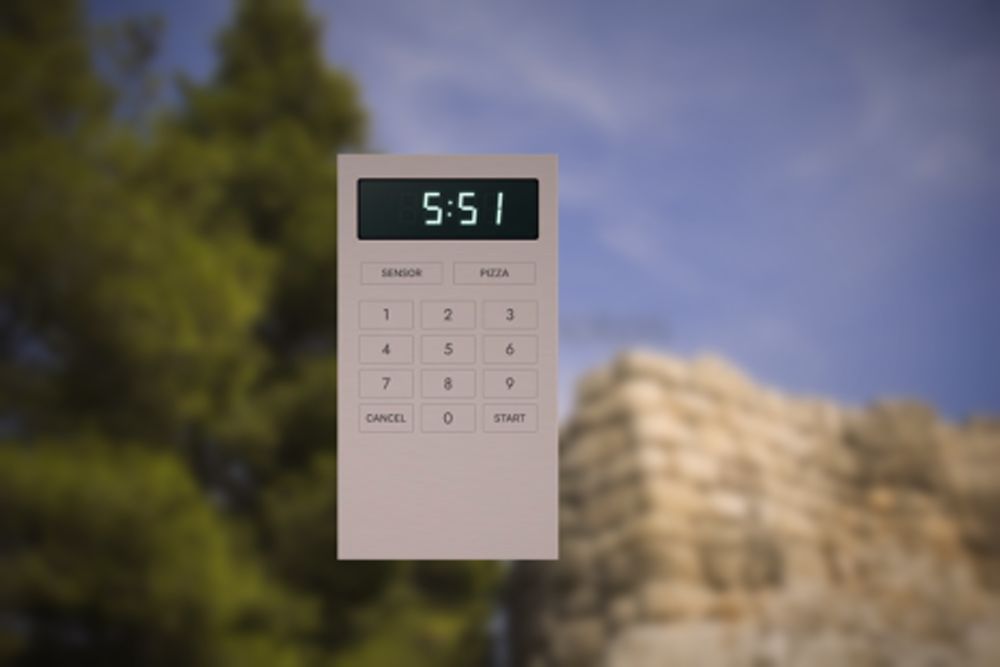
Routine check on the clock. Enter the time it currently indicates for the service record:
5:51
